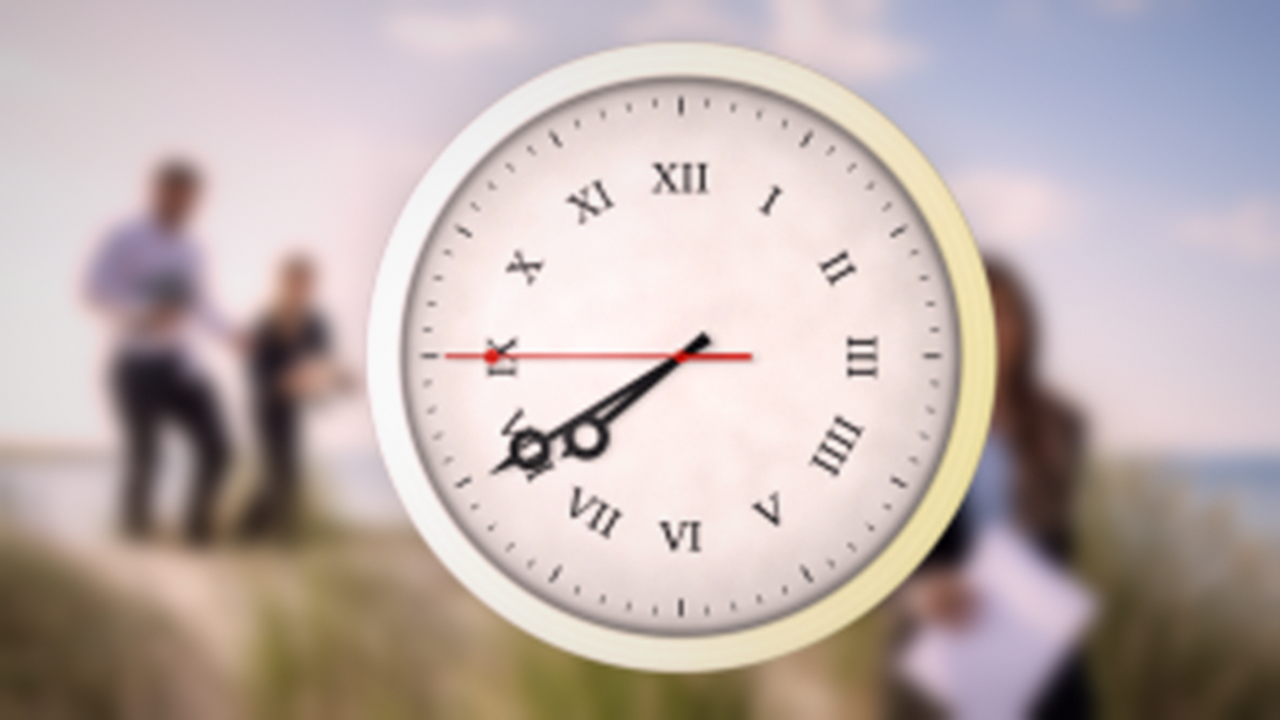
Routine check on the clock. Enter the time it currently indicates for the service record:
7:39:45
